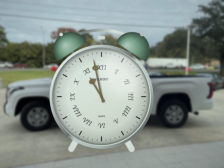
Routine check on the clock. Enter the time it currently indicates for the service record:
10:58
